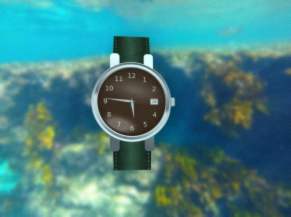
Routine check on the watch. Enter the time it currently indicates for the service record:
5:46
